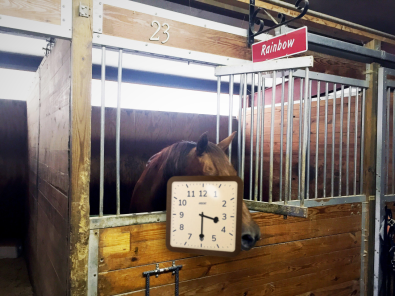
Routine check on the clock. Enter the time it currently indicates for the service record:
3:30
